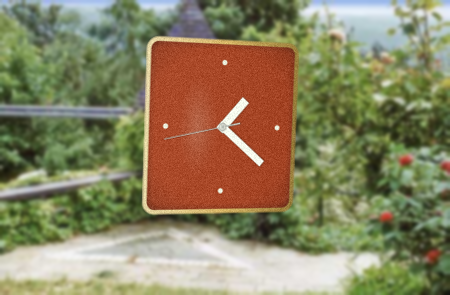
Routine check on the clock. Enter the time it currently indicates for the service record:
1:21:43
